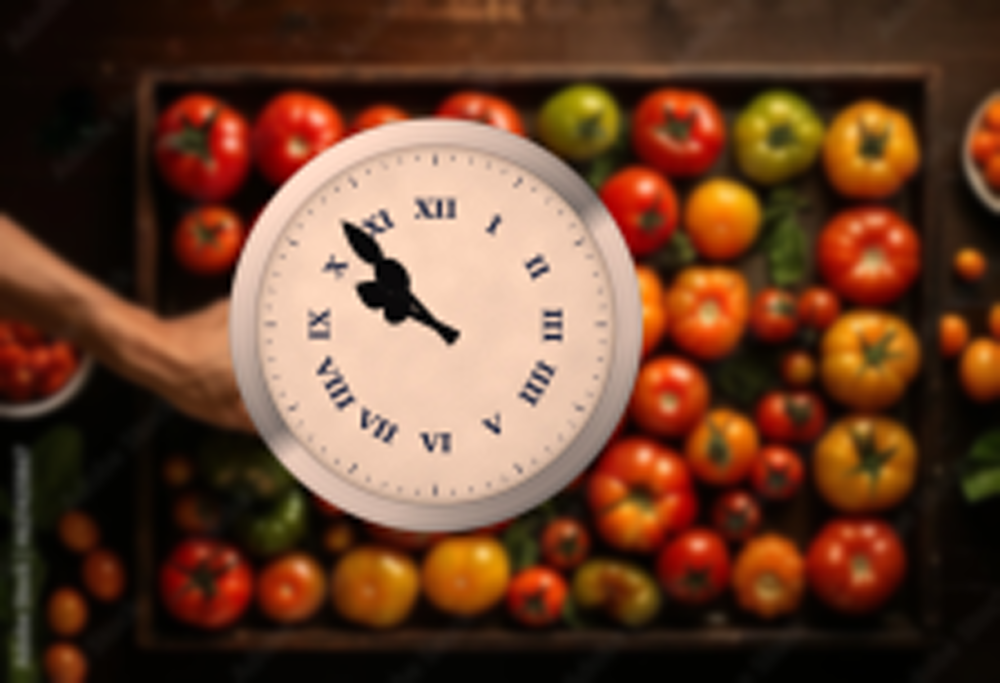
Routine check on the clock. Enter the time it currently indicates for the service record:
9:53
